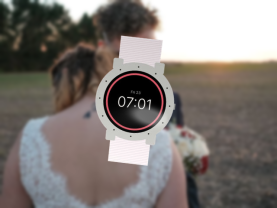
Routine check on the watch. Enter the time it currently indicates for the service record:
7:01
